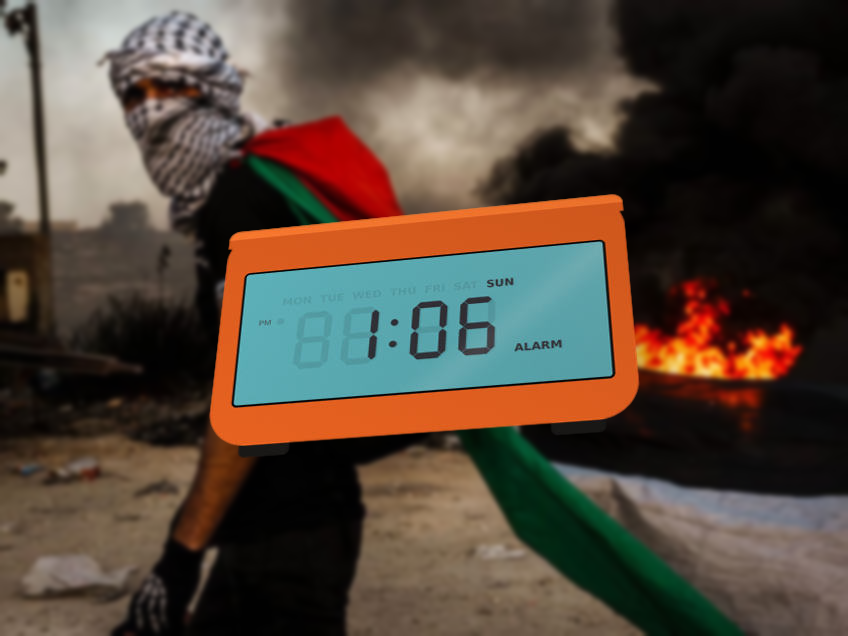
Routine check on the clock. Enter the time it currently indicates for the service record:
1:06
